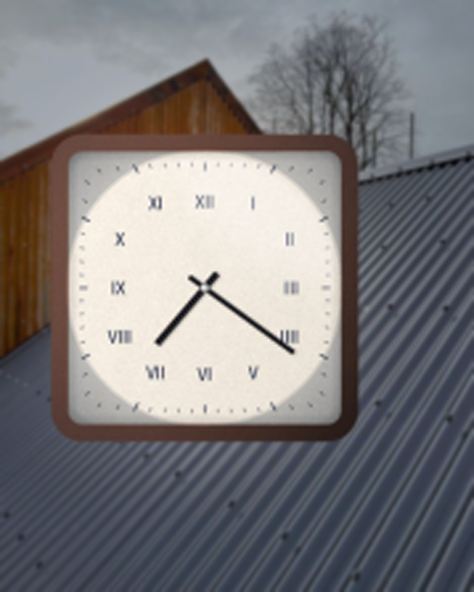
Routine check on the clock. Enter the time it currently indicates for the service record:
7:21
